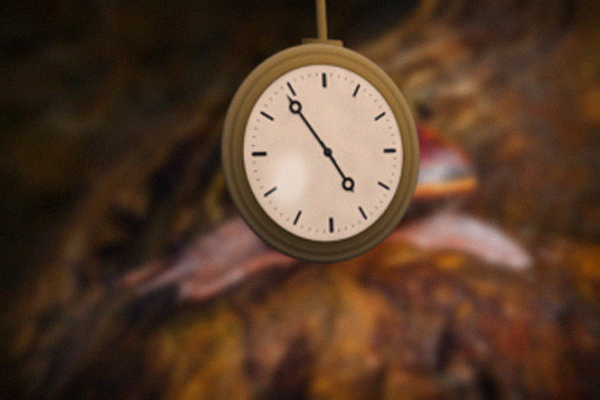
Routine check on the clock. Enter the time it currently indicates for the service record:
4:54
